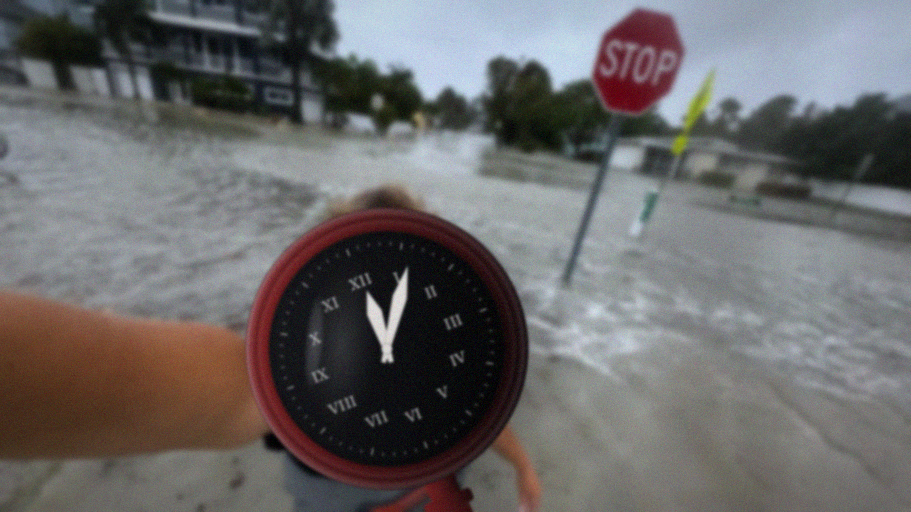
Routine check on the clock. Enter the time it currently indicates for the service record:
12:06
